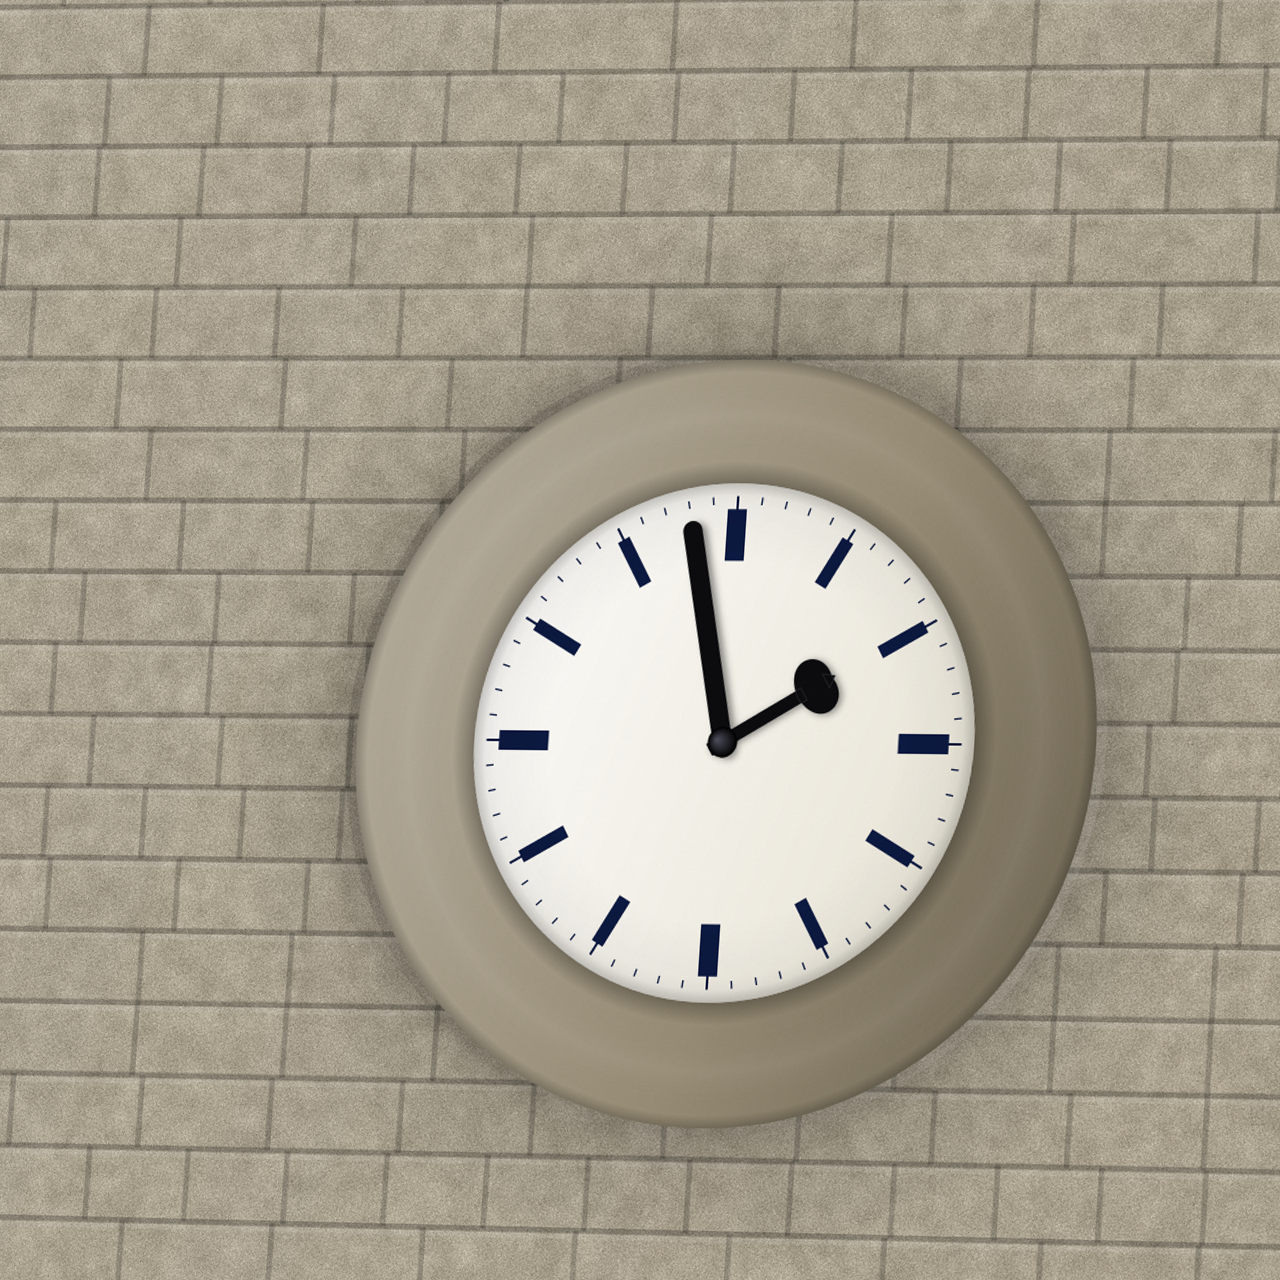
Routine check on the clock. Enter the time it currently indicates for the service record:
1:58
